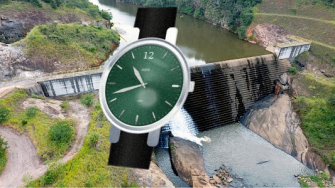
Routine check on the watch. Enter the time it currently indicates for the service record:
10:42
